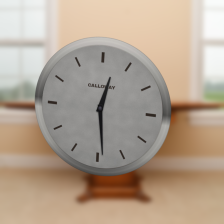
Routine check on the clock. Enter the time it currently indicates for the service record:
12:29
